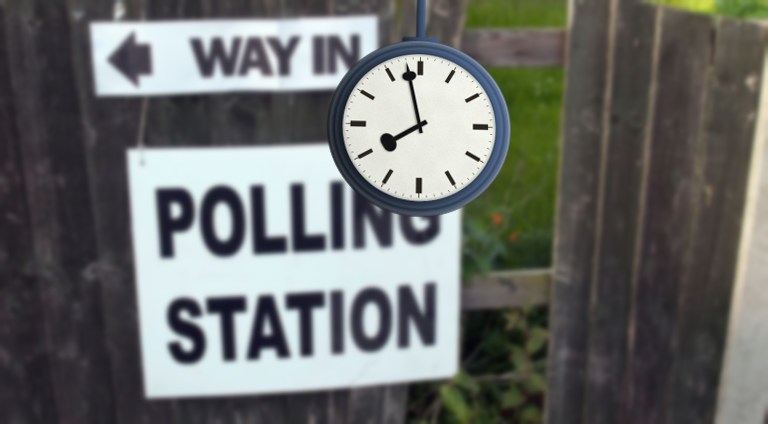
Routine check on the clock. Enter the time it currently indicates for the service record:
7:58
